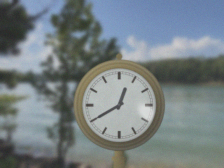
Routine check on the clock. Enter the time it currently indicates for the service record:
12:40
